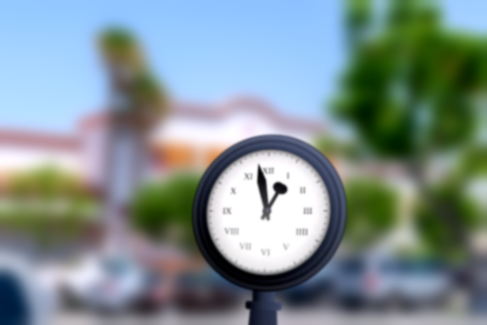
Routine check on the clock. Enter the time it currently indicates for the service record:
12:58
